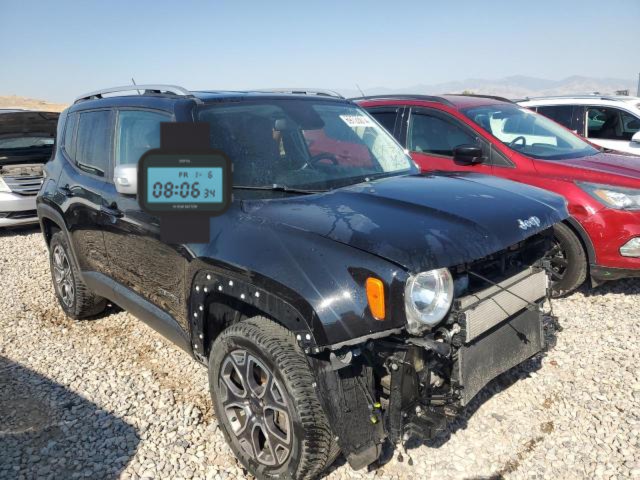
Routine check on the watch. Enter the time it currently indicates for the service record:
8:06
